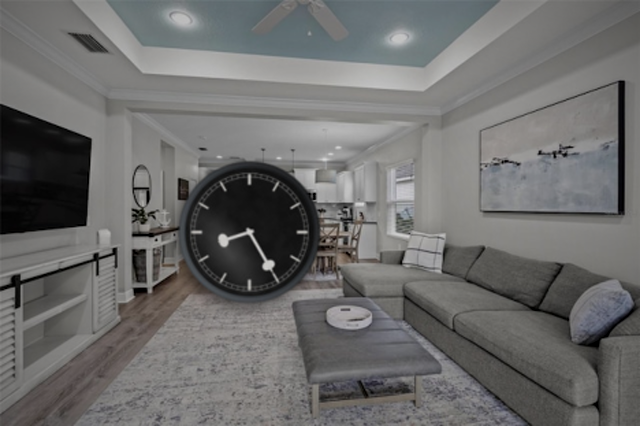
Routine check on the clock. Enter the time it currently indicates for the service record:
8:25
